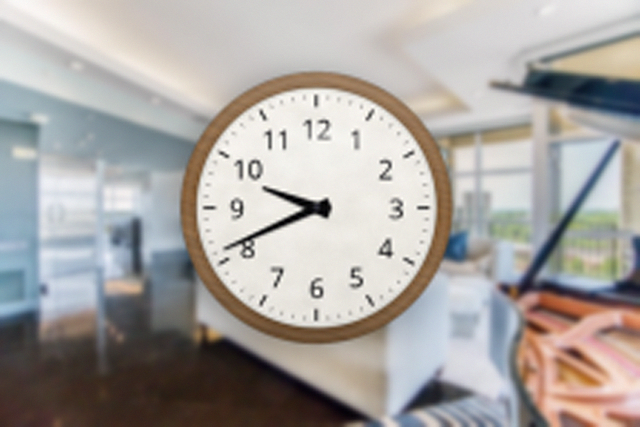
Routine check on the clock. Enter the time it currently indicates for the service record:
9:41
